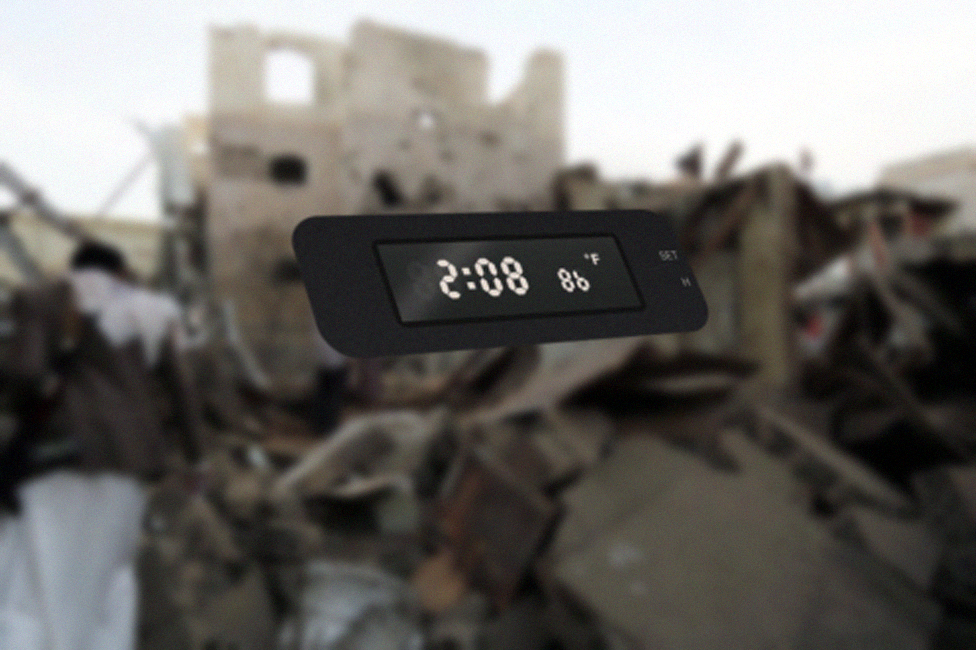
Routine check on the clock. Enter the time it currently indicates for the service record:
2:08
